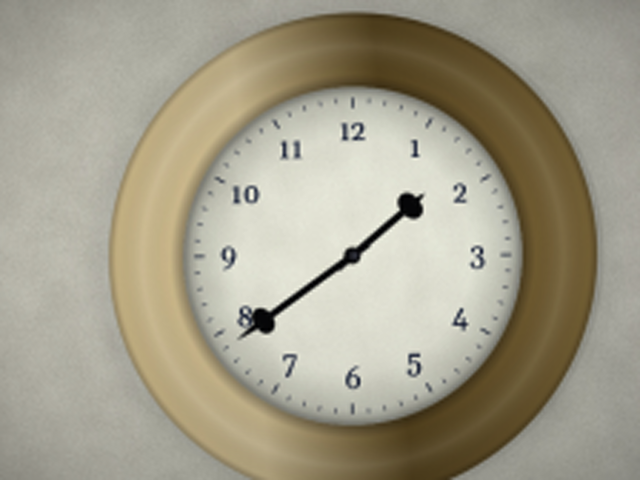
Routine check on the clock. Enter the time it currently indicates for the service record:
1:39
